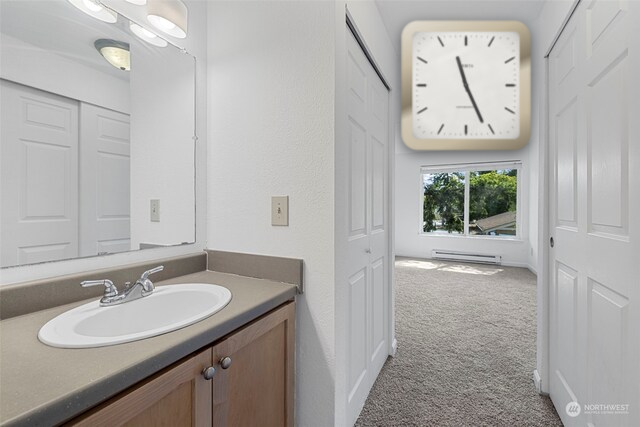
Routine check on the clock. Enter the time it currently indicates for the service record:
11:26
